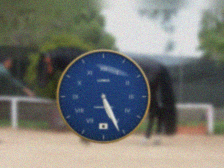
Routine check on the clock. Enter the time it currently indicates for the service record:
5:26
